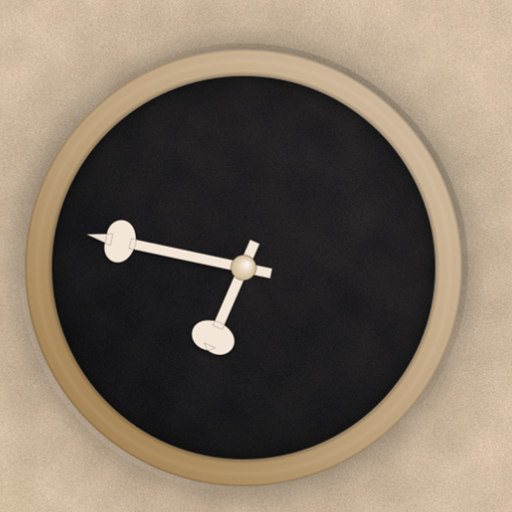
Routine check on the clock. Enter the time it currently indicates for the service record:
6:47
